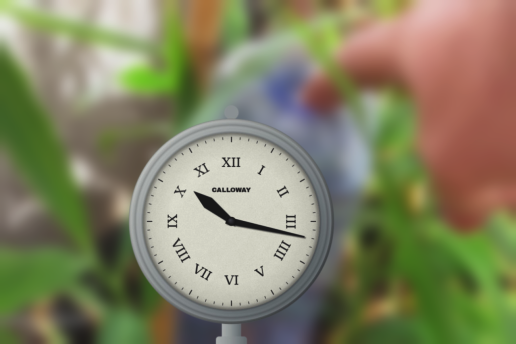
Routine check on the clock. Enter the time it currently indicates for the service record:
10:17
